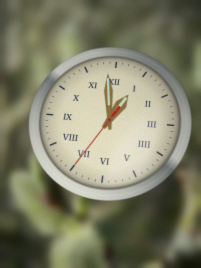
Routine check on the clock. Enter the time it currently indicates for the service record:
12:58:35
